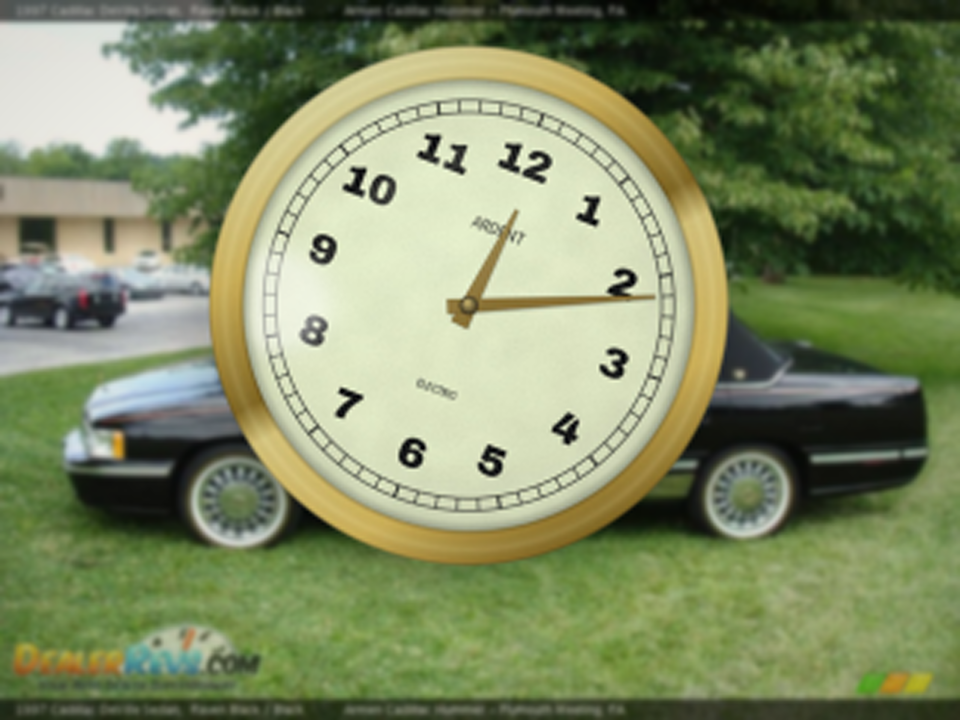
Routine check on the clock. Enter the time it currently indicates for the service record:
12:11
